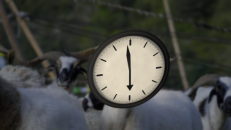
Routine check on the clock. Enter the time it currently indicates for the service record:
5:59
